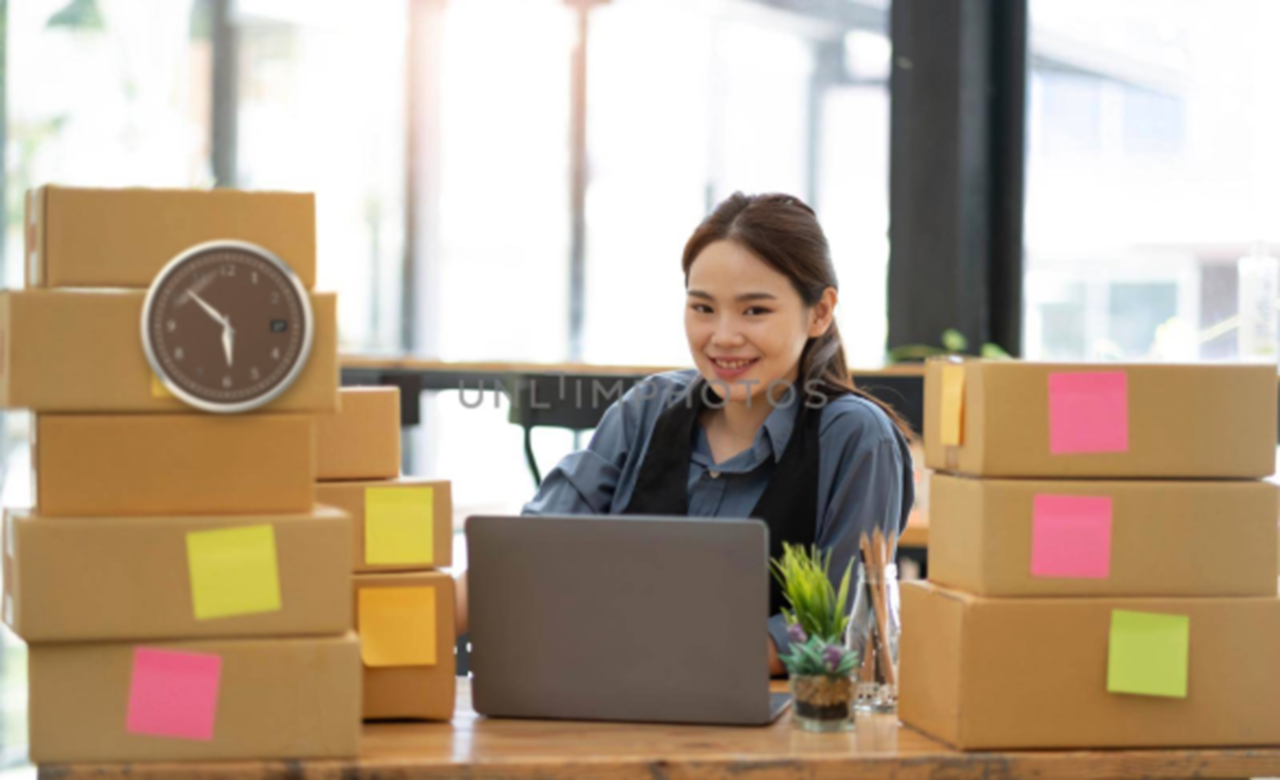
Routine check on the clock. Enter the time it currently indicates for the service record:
5:52
